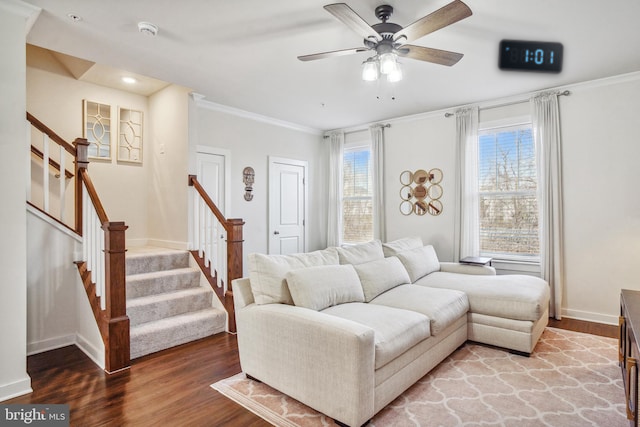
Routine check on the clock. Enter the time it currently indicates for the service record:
1:01
